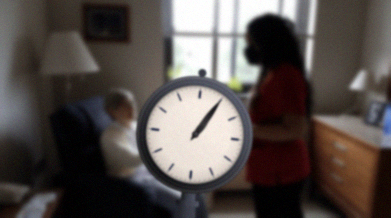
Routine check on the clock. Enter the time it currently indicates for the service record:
1:05
